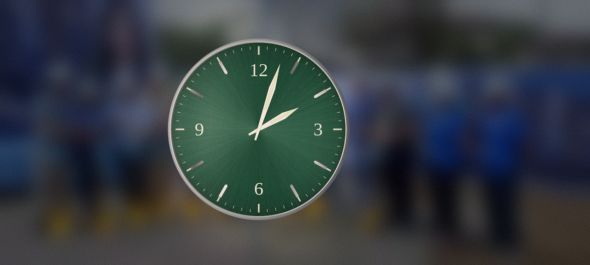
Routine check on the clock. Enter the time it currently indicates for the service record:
2:03
